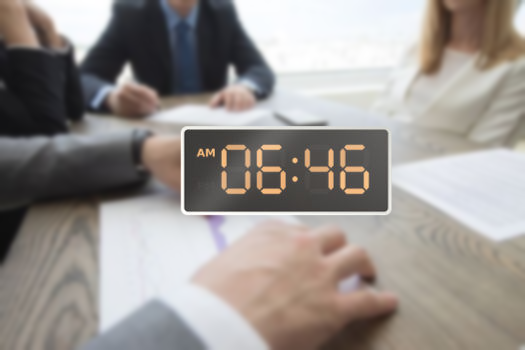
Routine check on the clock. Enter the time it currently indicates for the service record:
6:46
